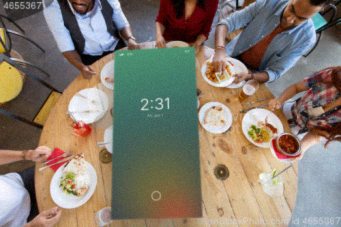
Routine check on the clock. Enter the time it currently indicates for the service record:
2:31
